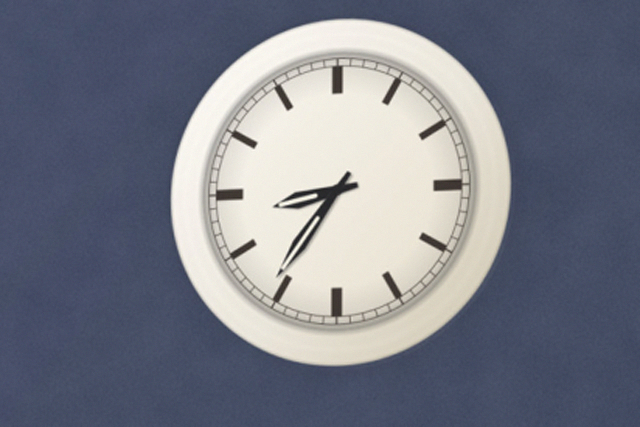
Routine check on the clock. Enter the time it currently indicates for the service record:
8:36
